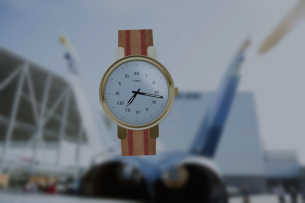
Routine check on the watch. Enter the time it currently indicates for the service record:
7:17
